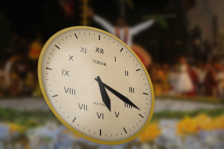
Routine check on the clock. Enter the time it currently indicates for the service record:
5:19
